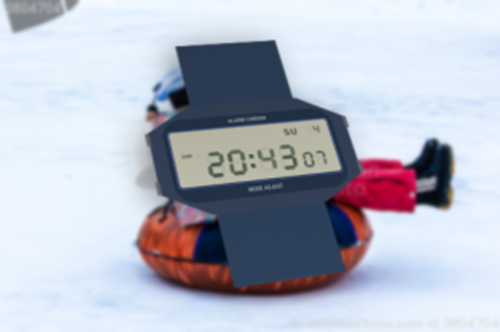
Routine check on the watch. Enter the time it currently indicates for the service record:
20:43:07
